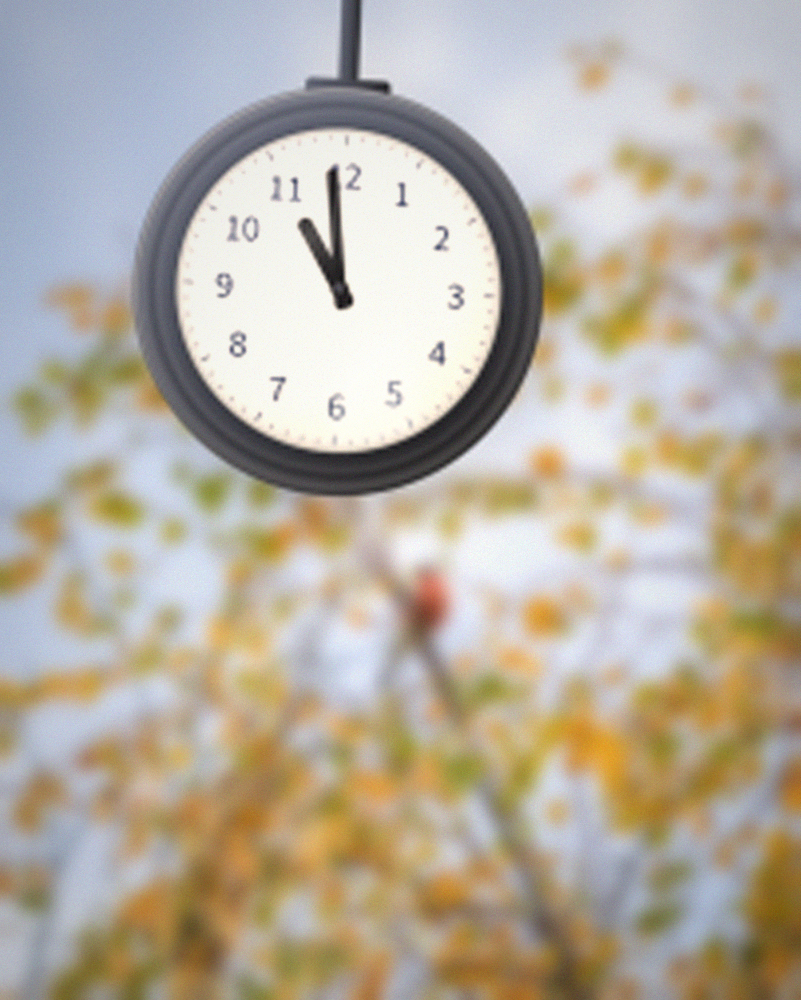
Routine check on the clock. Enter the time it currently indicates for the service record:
10:59
